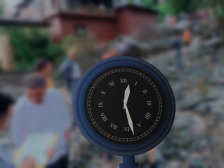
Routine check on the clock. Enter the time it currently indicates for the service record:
12:28
